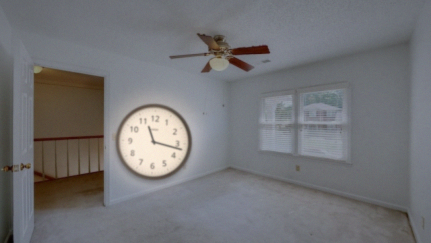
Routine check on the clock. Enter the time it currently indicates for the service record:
11:17
